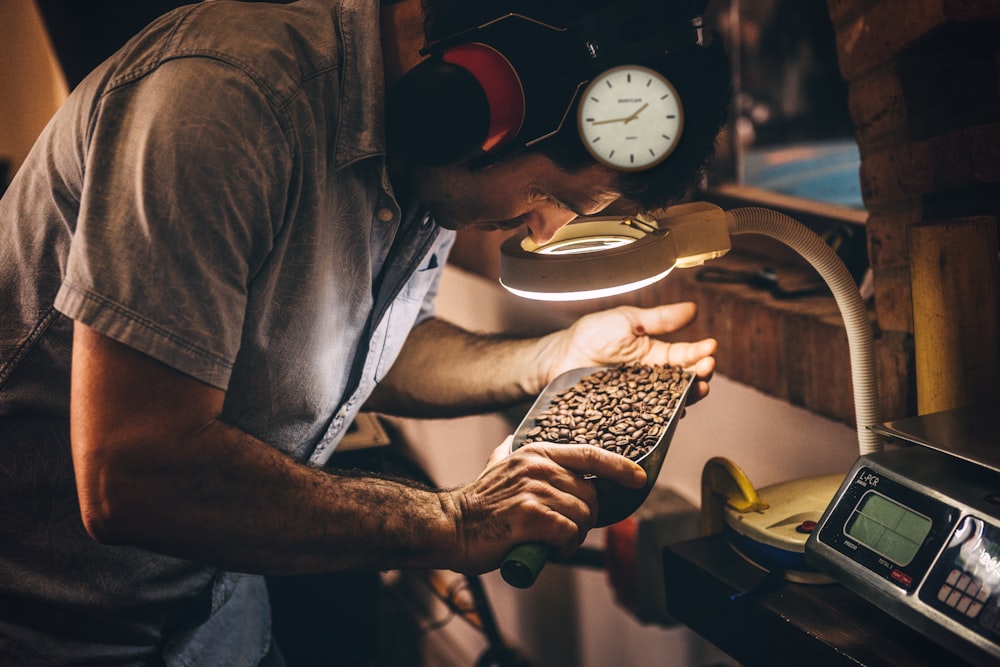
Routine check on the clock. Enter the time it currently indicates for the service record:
1:44
